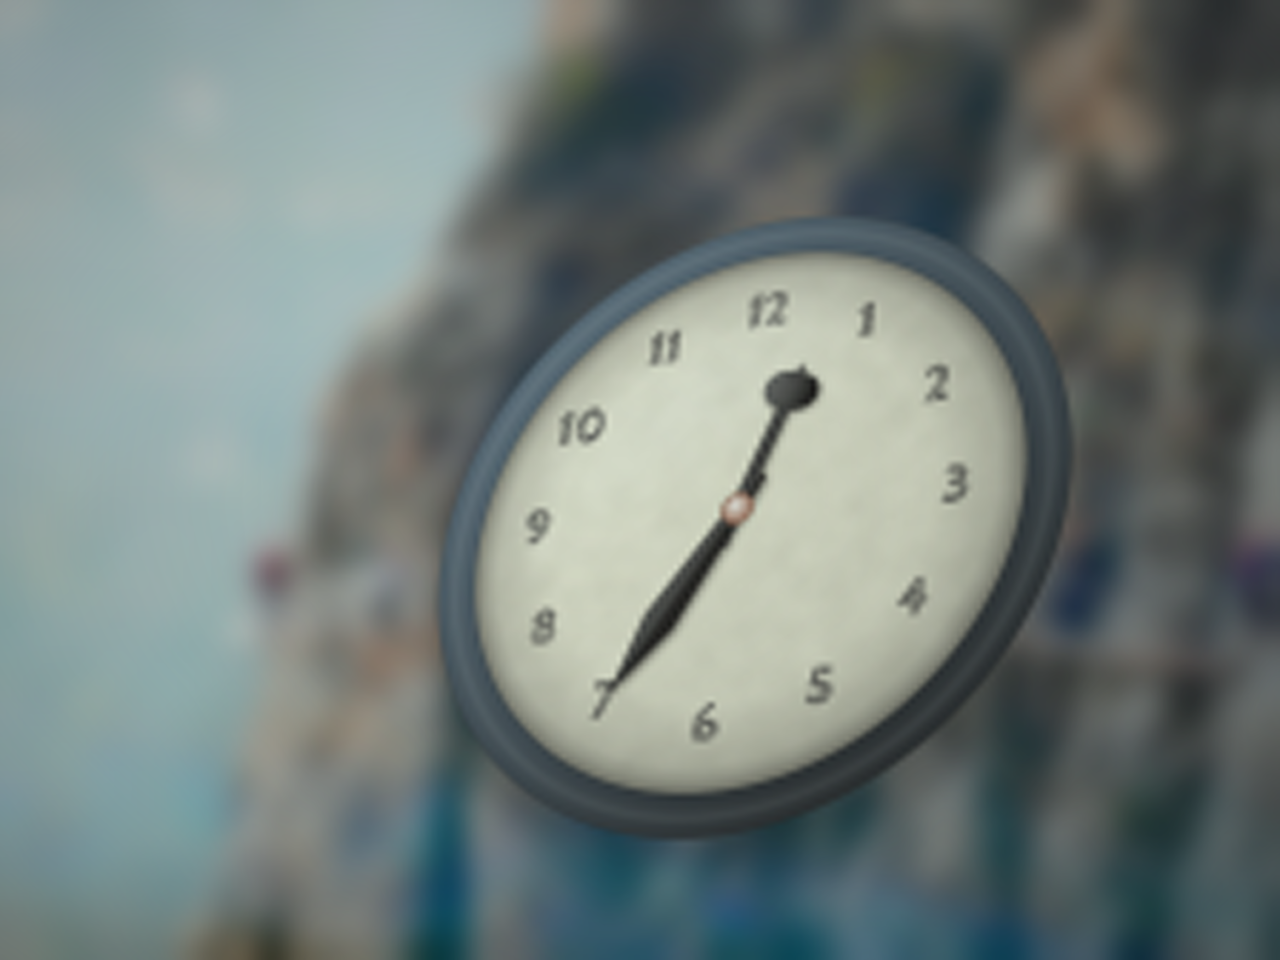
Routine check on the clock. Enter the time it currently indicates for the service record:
12:35
